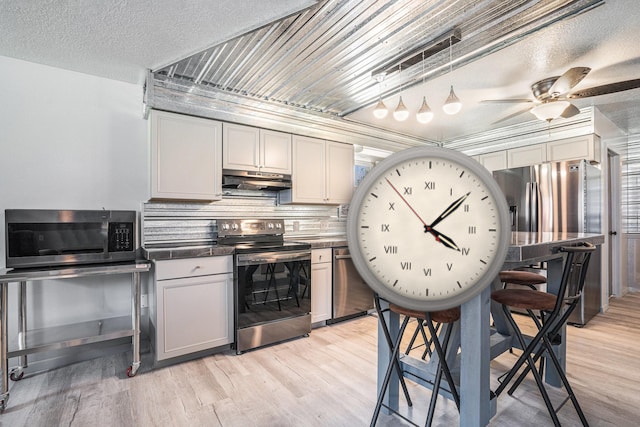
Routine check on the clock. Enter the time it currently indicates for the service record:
4:07:53
